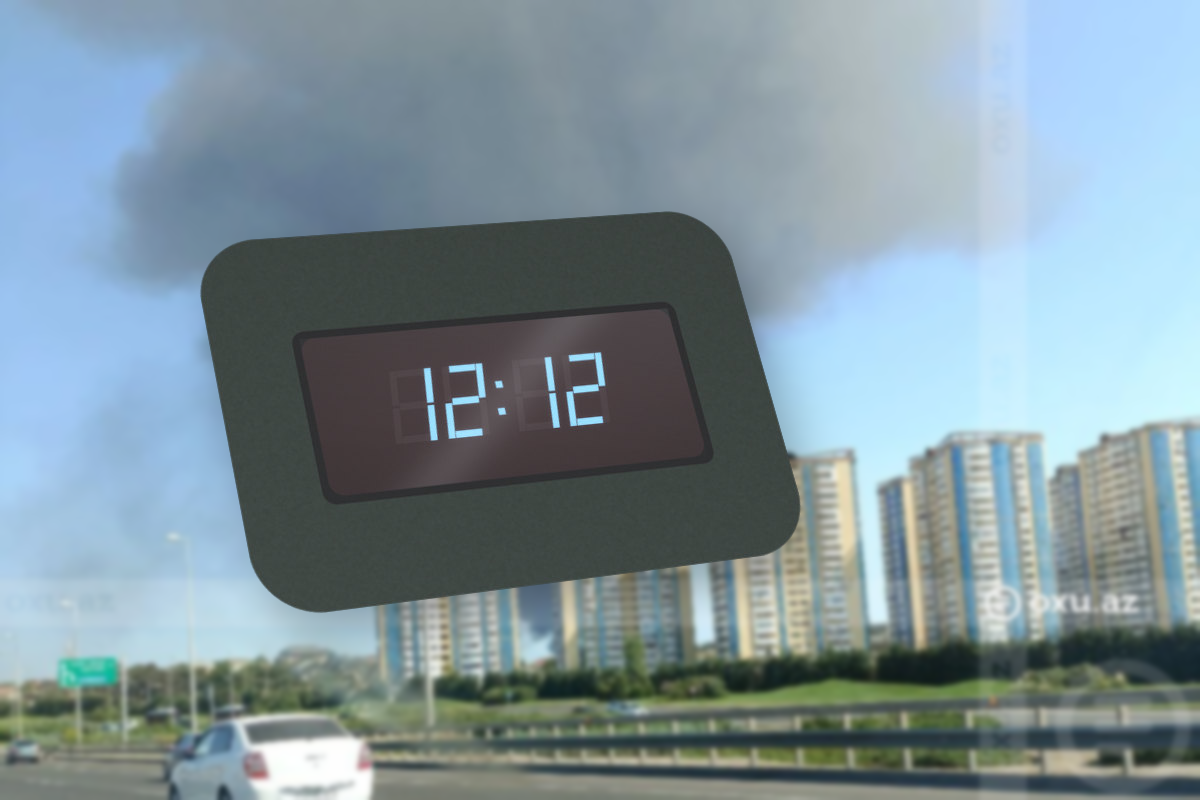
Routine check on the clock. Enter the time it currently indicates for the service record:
12:12
